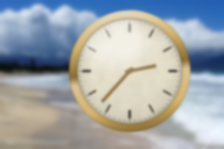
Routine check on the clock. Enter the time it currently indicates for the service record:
2:37
